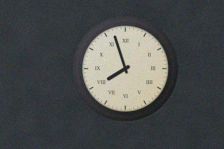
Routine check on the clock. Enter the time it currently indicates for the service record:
7:57
